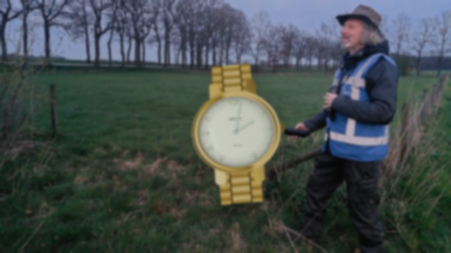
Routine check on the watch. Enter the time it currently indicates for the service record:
2:02
